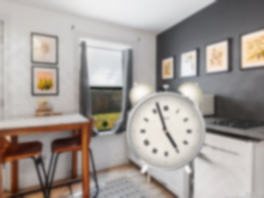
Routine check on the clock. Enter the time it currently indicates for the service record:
4:57
